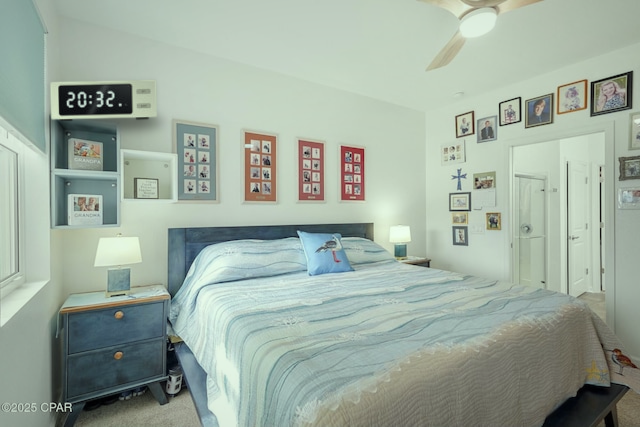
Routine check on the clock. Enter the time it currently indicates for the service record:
20:32
